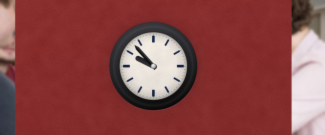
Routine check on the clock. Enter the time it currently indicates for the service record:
9:53
